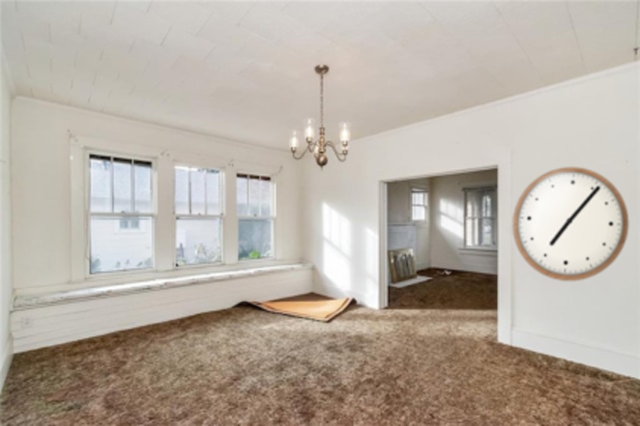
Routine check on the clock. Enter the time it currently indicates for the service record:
7:06
